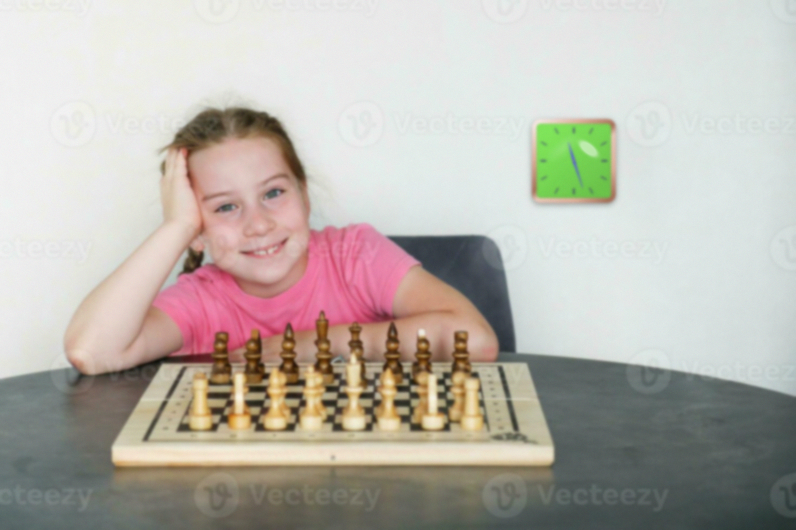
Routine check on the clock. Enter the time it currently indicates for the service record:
11:27
